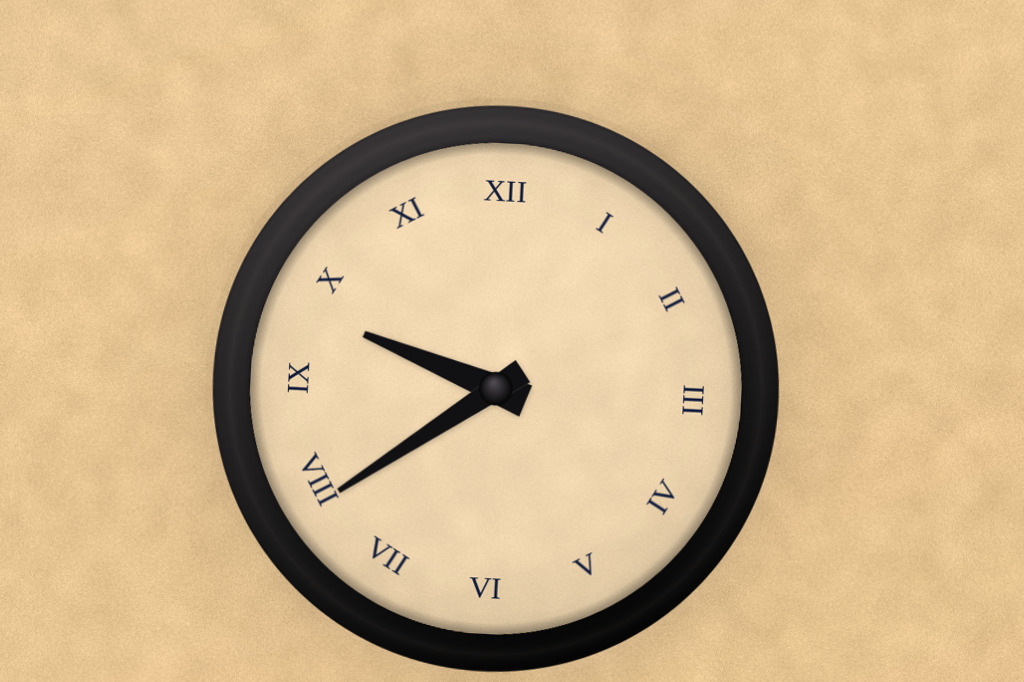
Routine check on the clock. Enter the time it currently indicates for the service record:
9:39
